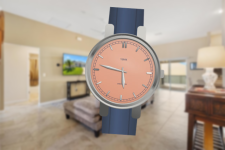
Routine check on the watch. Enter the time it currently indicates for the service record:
5:47
